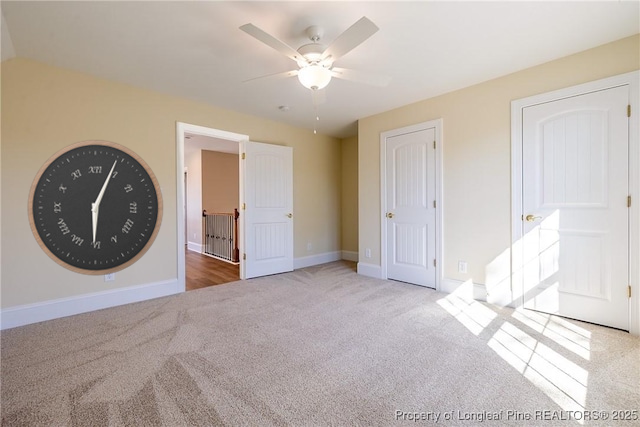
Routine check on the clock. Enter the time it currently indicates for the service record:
6:04
